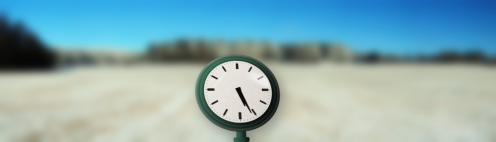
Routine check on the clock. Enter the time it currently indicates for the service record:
5:26
